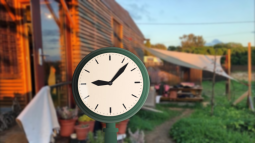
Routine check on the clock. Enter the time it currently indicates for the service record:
9:07
